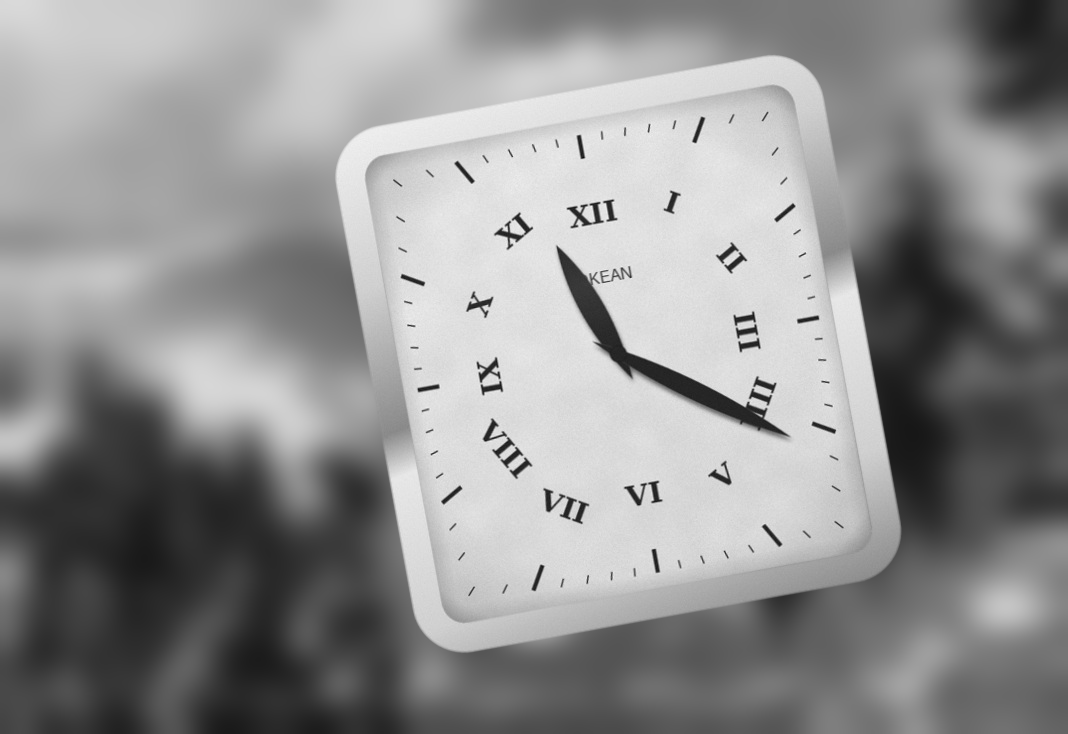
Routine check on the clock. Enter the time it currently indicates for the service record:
11:21
